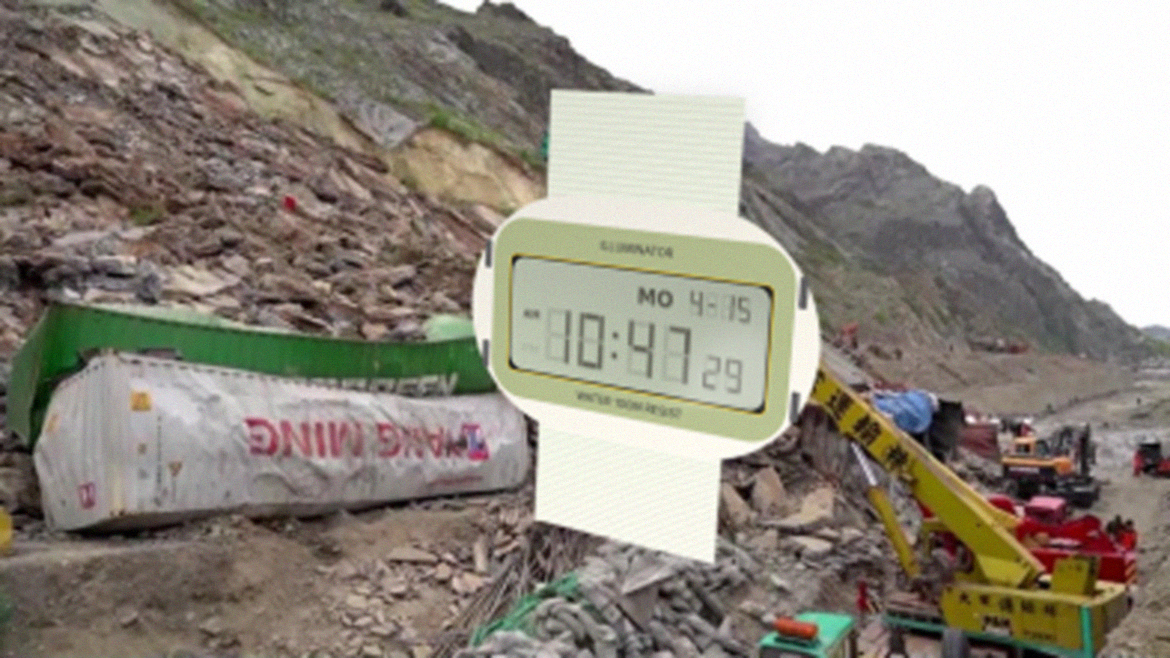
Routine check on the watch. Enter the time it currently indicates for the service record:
10:47:29
